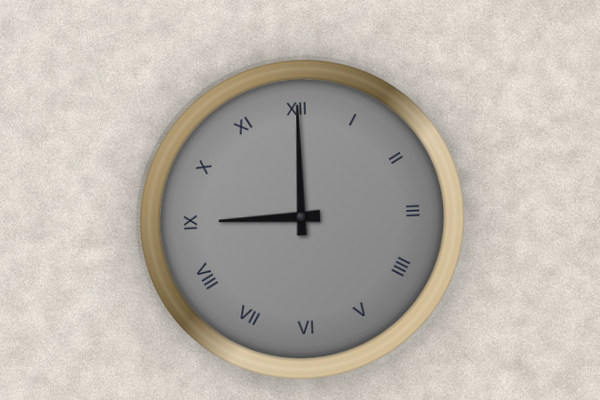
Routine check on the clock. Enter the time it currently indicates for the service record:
9:00
